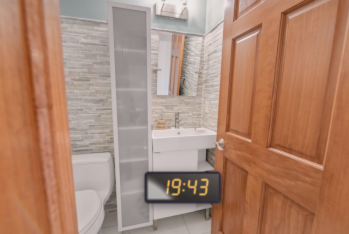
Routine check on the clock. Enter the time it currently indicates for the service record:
19:43
